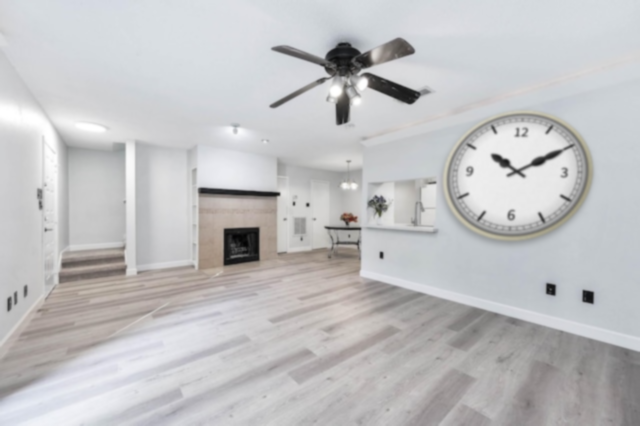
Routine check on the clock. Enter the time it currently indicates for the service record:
10:10
